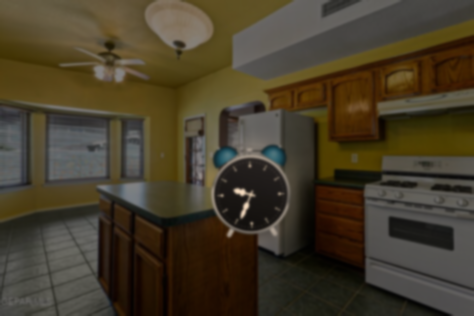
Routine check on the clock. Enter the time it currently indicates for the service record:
9:34
